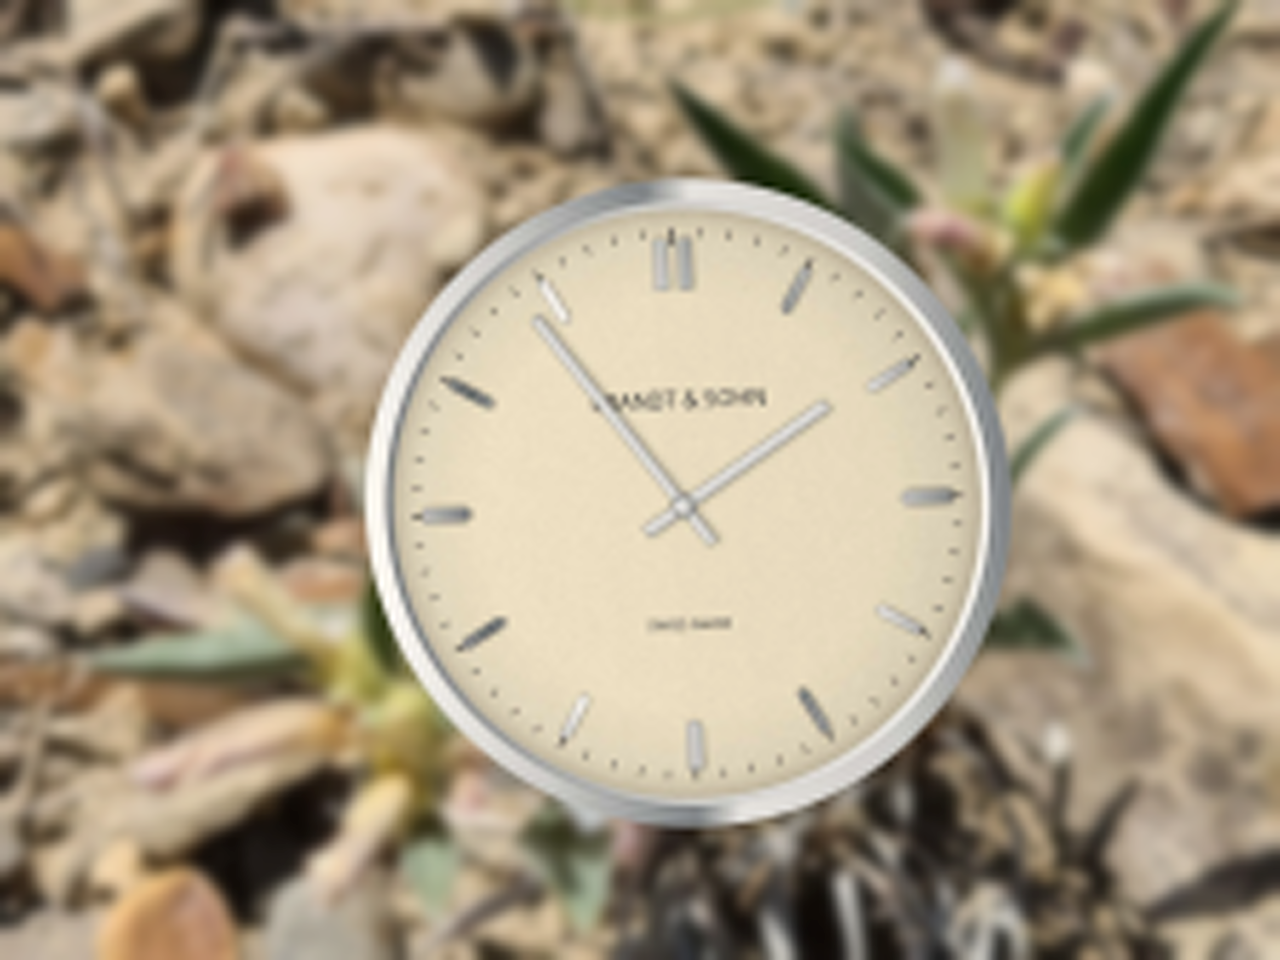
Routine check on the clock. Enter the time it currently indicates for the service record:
1:54
